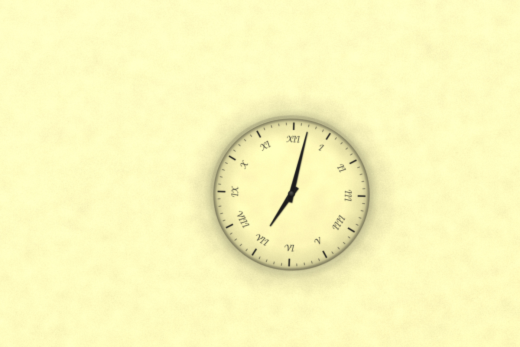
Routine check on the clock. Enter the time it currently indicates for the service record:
7:02
